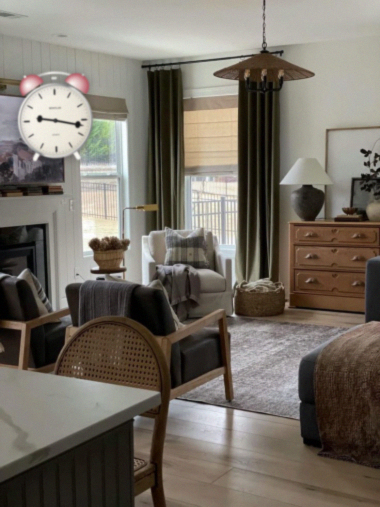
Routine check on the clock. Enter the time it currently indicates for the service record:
9:17
